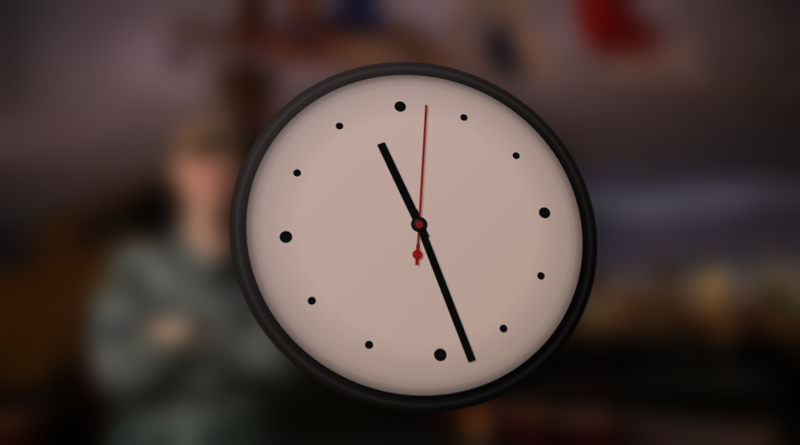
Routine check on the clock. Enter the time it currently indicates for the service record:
11:28:02
